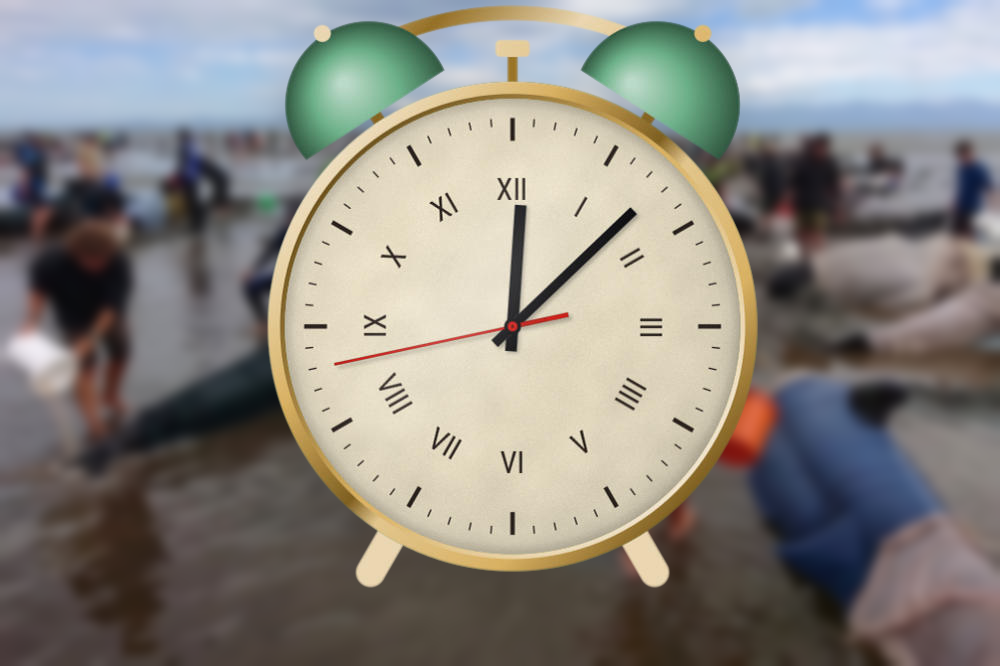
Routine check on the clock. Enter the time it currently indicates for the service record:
12:07:43
